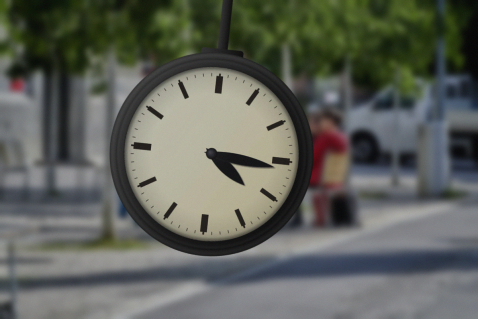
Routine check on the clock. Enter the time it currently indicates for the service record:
4:16
